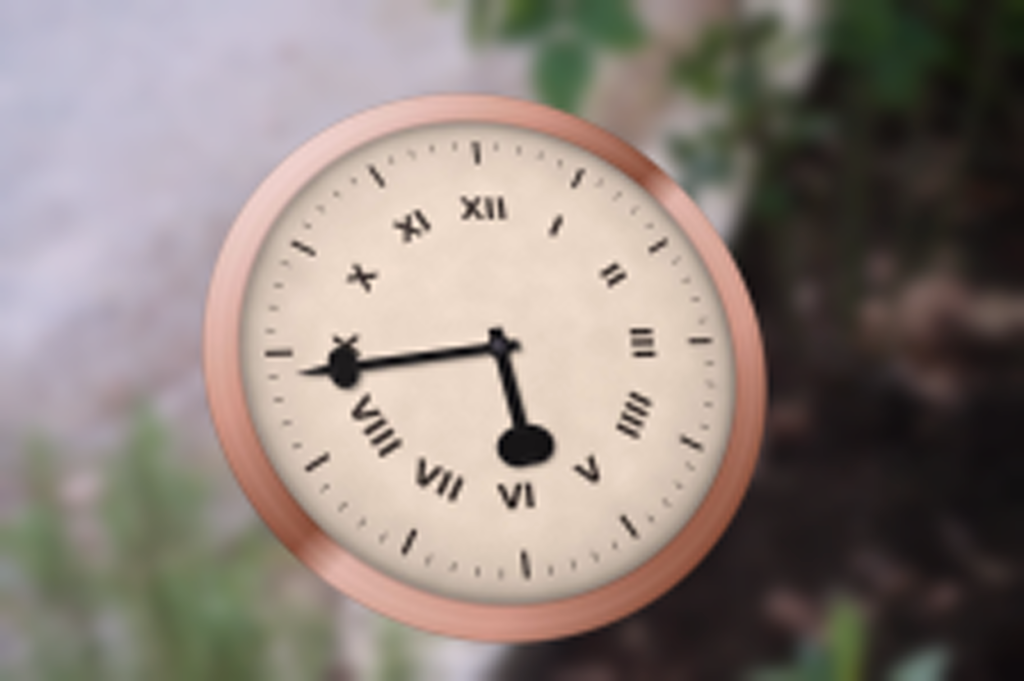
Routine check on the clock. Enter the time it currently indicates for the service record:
5:44
